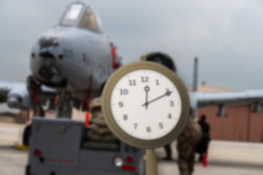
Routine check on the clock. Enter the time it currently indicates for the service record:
12:11
